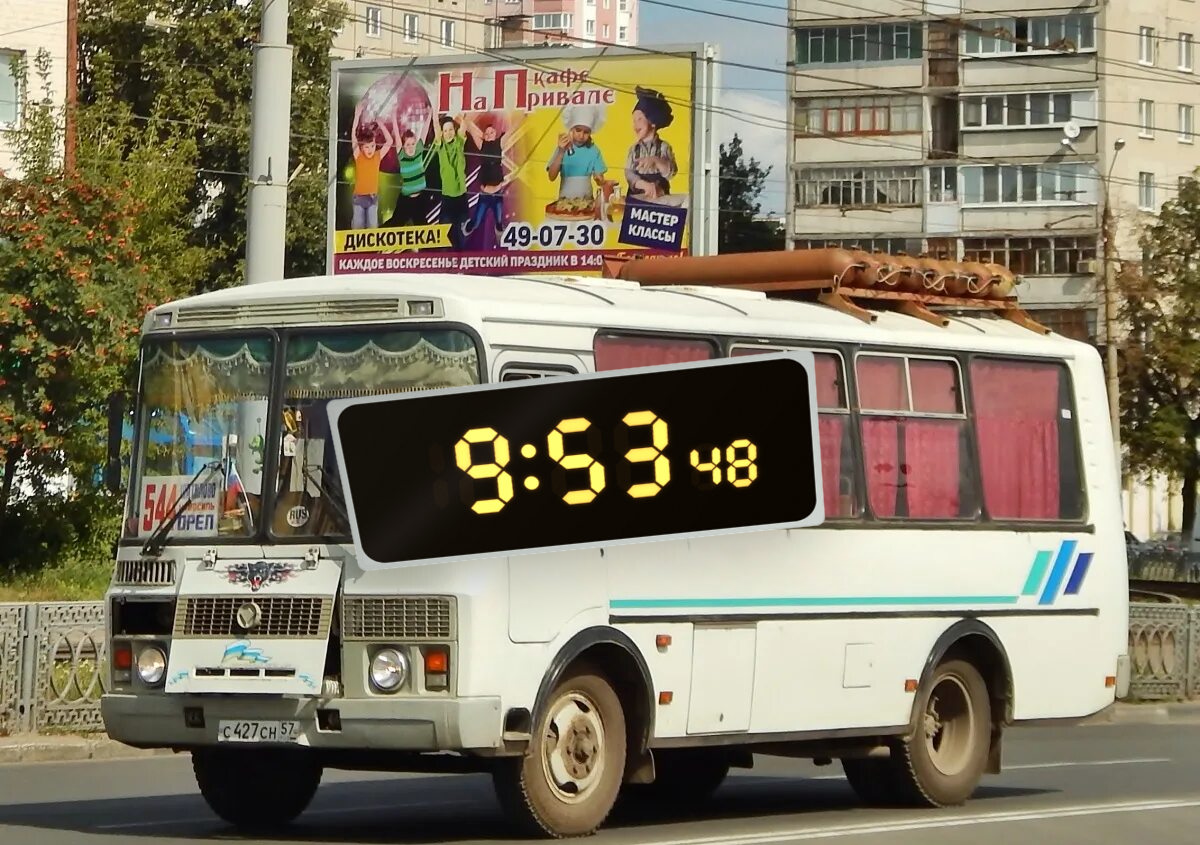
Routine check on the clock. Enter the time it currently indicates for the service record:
9:53:48
